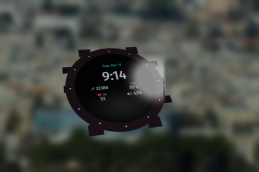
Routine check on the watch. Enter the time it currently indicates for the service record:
9:14
